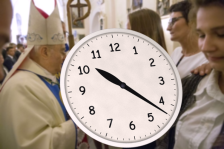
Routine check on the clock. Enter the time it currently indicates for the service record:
10:22
